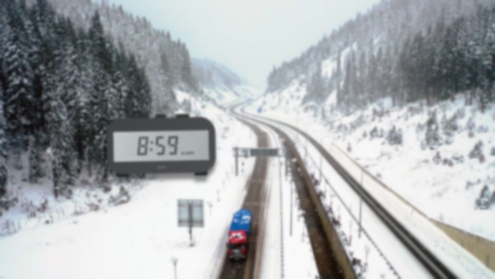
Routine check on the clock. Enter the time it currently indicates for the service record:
8:59
